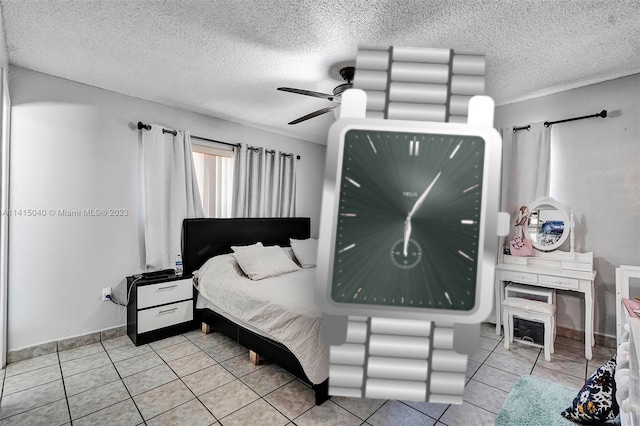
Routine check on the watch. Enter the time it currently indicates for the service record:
6:05
